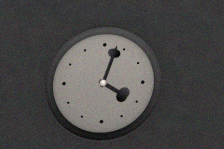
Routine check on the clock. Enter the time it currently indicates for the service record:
4:03
